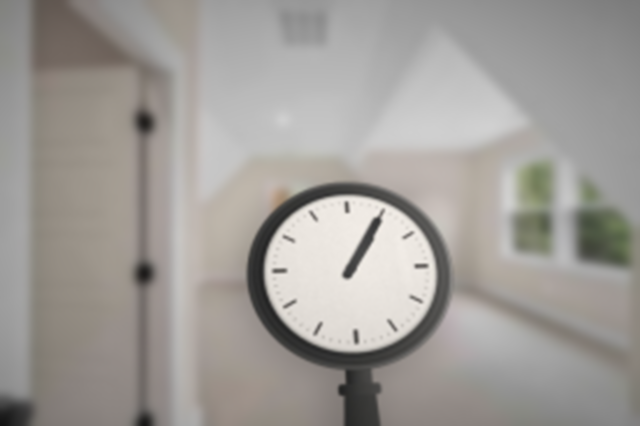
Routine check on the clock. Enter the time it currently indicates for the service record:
1:05
